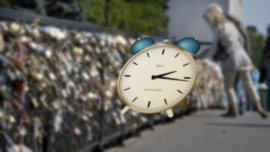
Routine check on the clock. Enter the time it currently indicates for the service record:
2:16
